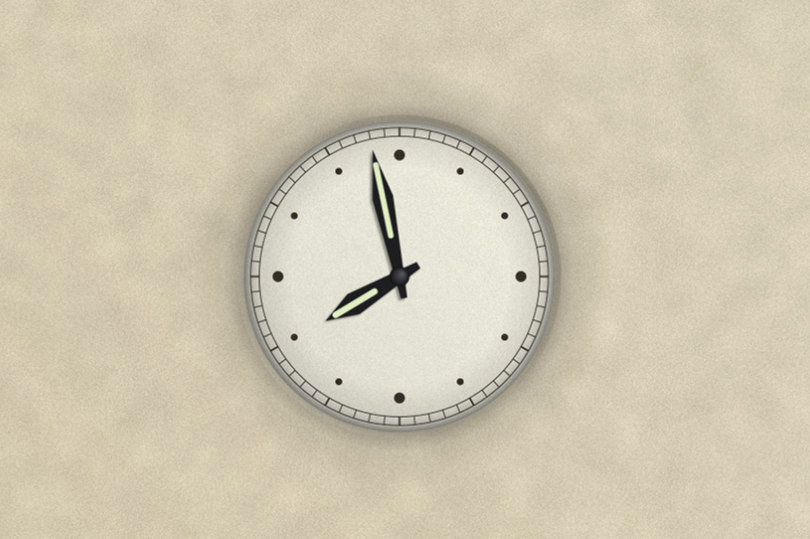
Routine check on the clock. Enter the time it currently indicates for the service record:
7:58
